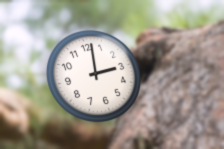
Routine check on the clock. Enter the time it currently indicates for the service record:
3:02
